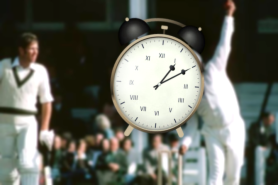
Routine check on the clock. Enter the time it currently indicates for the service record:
1:10
